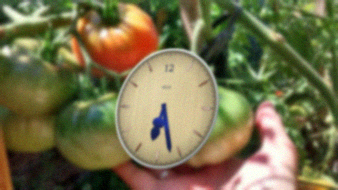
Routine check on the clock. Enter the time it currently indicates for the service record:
6:27
